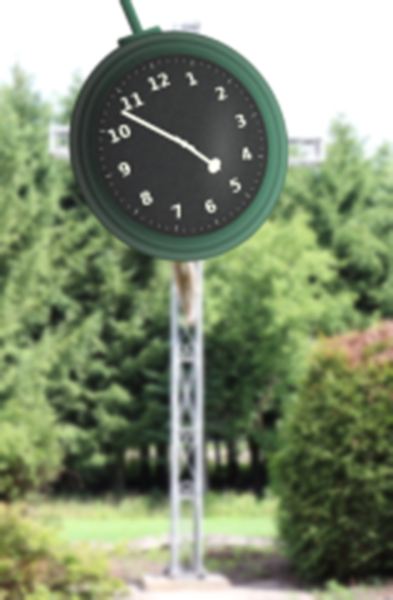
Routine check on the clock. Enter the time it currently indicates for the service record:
4:53
